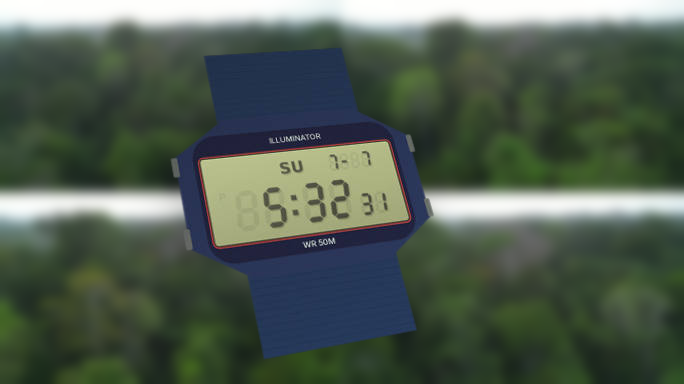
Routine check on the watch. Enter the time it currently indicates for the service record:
5:32:31
